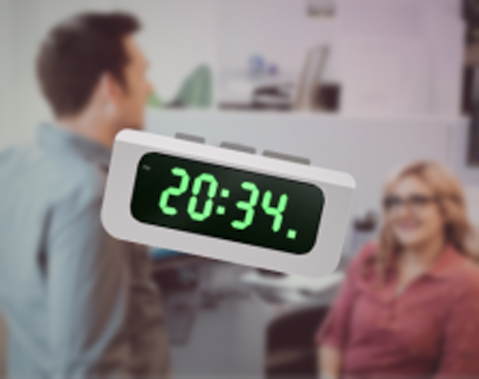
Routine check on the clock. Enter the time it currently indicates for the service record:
20:34
